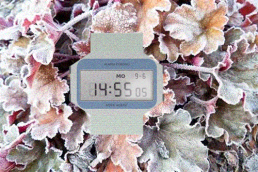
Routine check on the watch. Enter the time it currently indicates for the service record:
14:55:05
